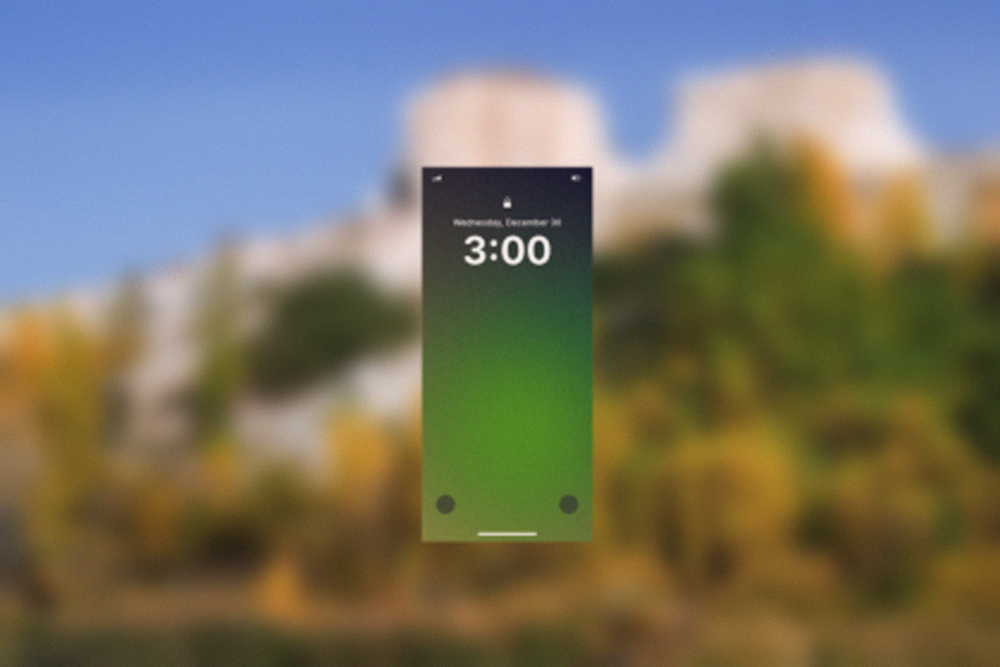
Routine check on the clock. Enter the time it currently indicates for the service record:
3:00
